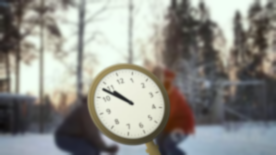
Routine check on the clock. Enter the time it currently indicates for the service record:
10:53
